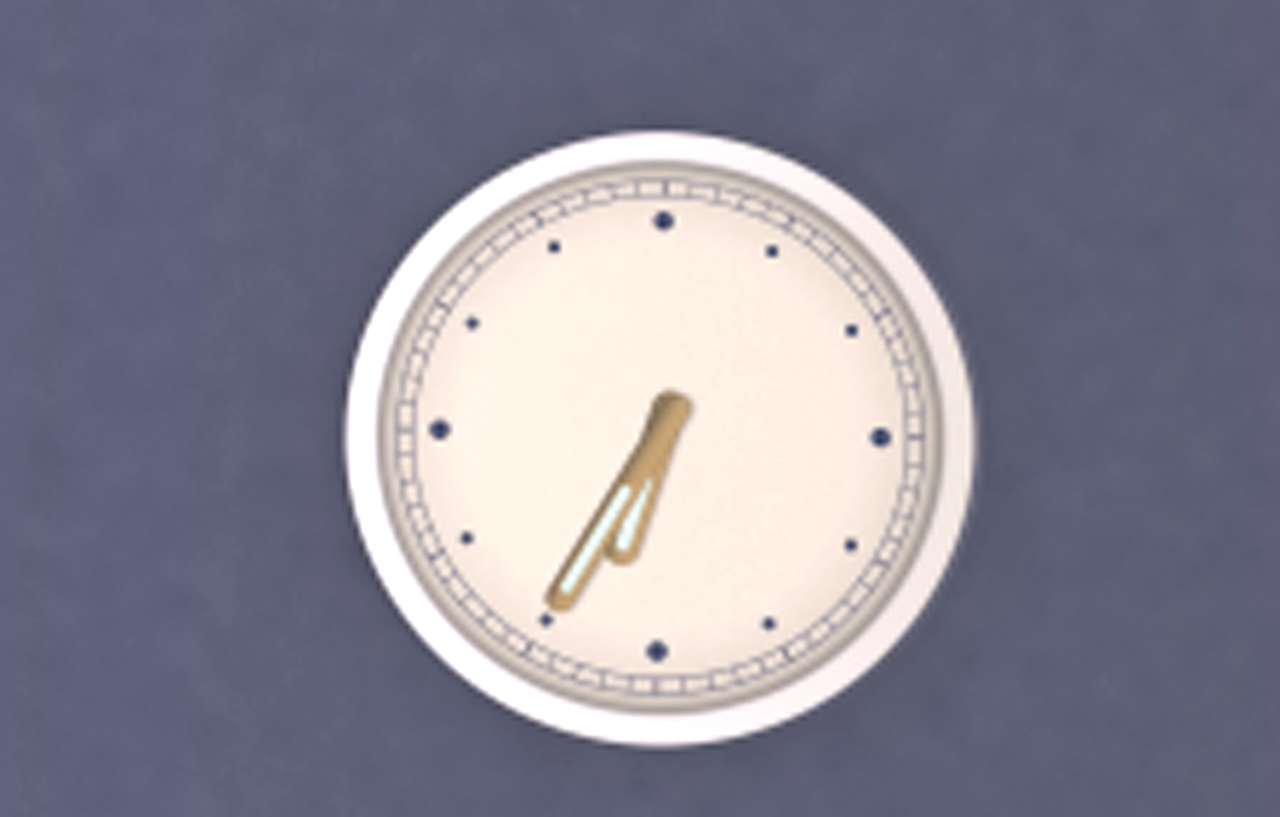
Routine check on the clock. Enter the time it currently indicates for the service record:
6:35
